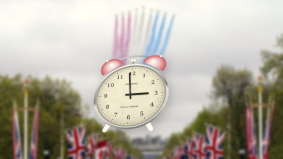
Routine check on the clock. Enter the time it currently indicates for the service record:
2:59
